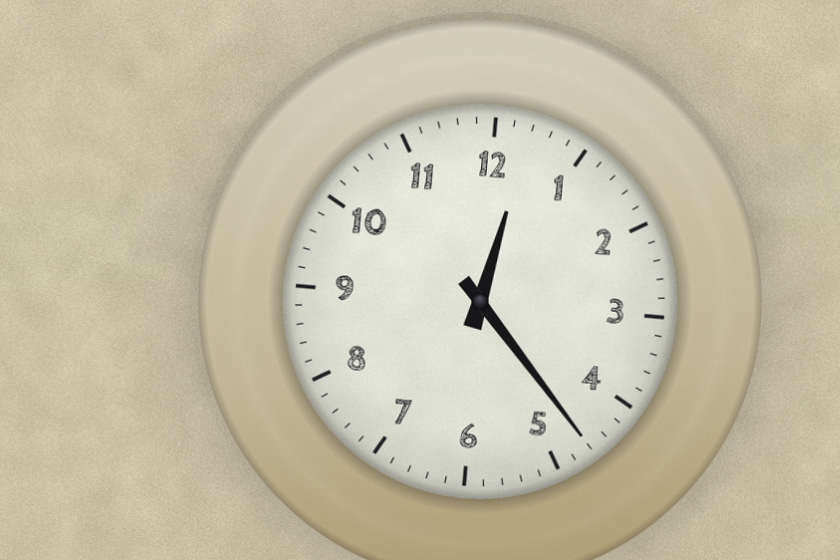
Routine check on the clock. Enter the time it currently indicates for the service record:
12:23
